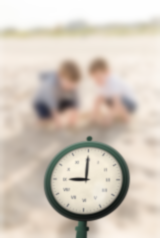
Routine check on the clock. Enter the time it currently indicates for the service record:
9:00
